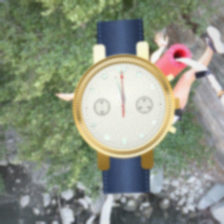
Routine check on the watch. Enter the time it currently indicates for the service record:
11:58
